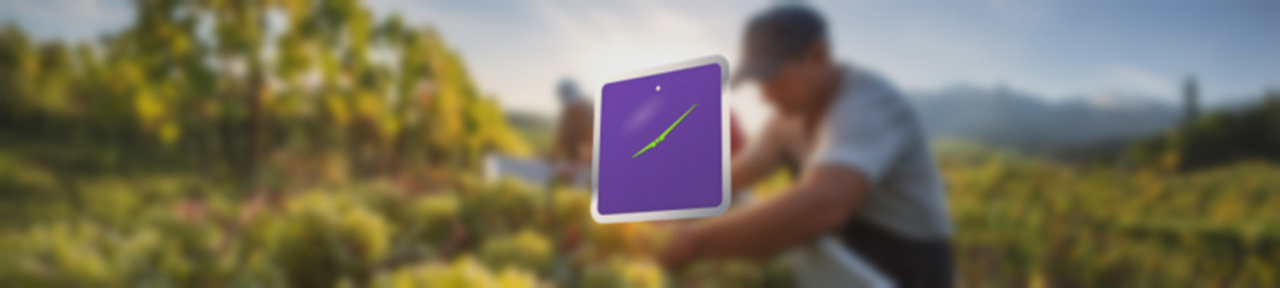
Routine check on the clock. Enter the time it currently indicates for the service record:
8:09
